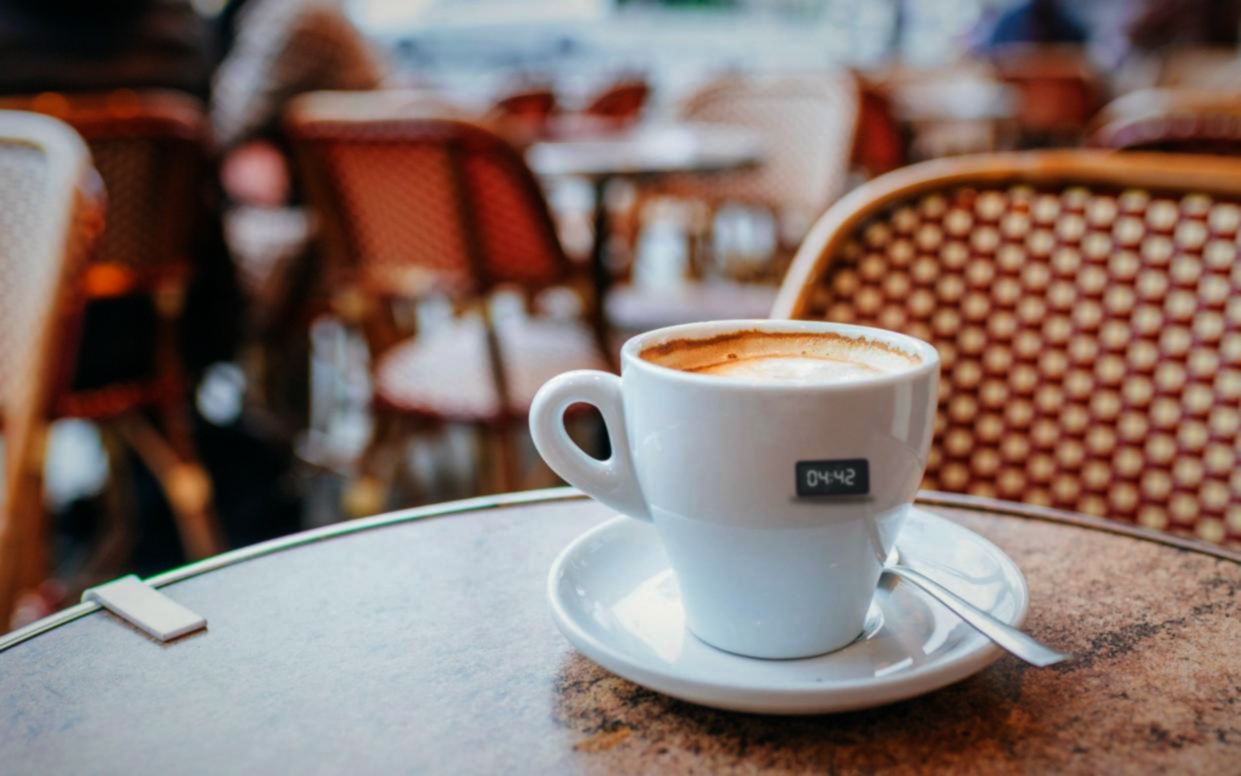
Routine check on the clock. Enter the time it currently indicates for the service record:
4:42
